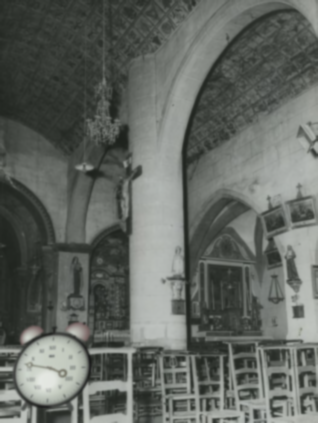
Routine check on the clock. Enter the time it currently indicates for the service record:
3:47
